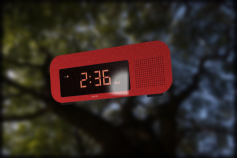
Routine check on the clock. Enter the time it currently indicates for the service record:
2:36
